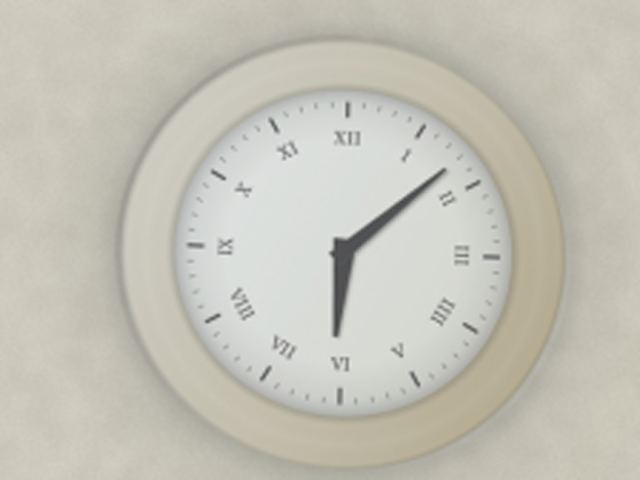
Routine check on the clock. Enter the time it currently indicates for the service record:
6:08
